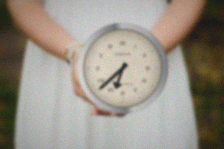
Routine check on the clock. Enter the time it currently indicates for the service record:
6:38
